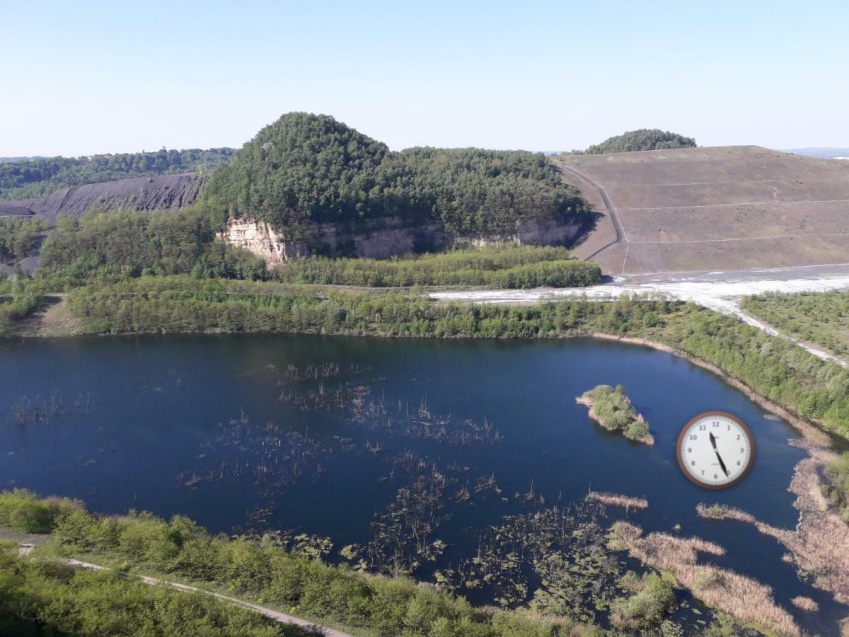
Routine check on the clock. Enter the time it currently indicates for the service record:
11:26
